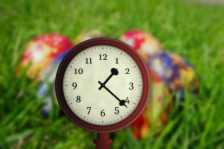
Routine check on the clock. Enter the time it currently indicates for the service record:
1:22
